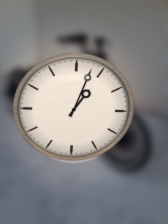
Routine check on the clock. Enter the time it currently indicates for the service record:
1:03
